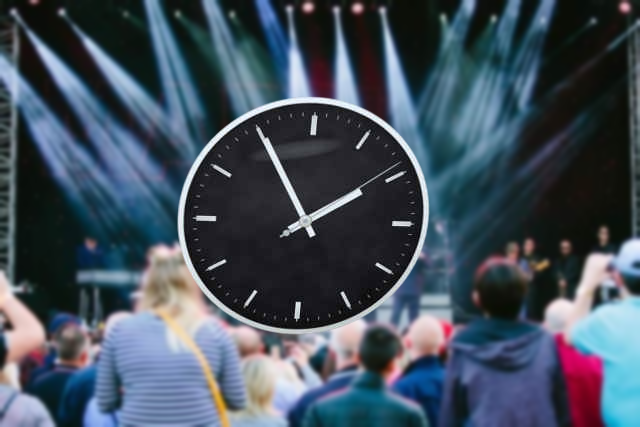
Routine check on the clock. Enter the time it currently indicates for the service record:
1:55:09
